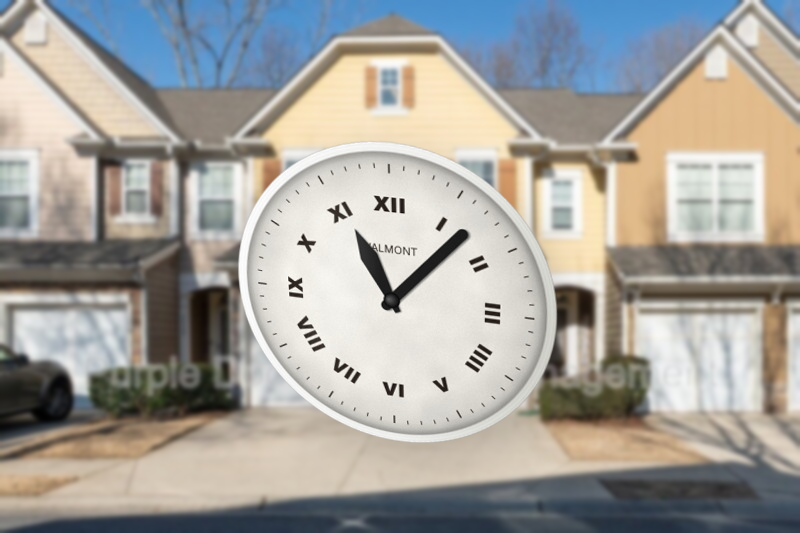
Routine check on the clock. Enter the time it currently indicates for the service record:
11:07
